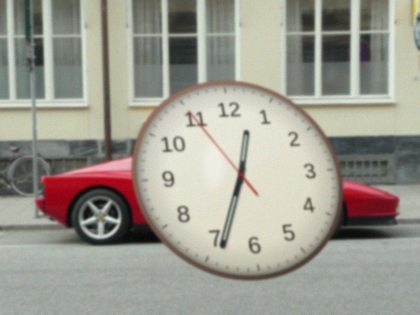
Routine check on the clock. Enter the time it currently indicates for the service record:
12:33:55
